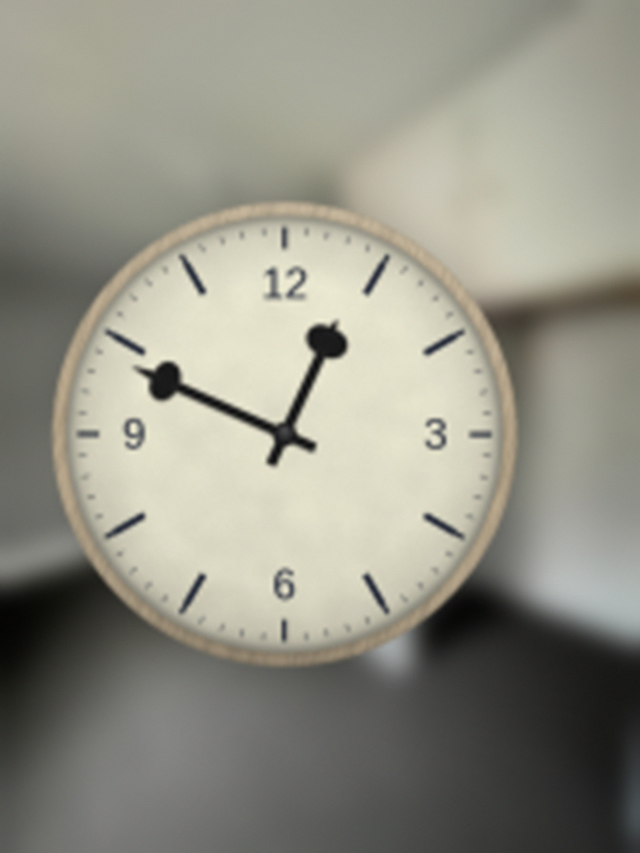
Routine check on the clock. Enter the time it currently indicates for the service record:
12:49
